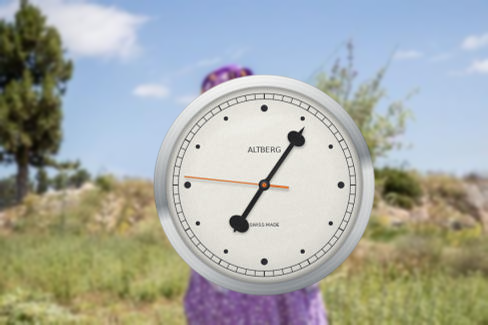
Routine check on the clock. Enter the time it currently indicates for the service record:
7:05:46
